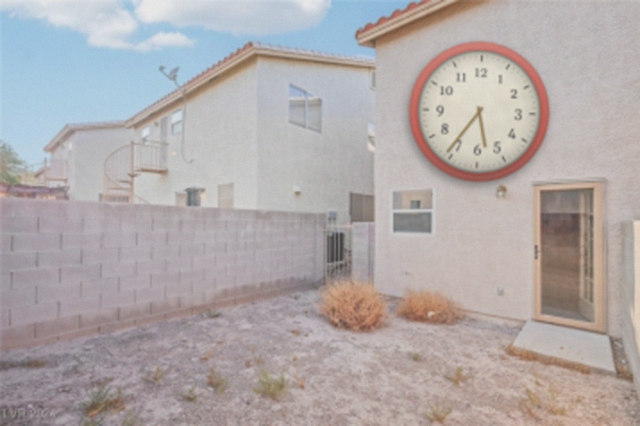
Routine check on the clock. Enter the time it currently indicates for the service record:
5:36
